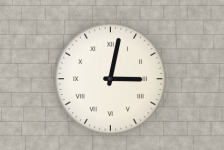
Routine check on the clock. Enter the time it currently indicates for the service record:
3:02
